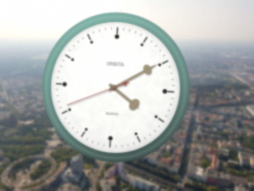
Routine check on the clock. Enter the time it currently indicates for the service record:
4:09:41
